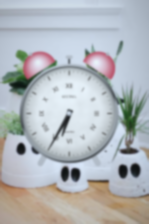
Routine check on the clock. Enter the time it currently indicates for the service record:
6:35
